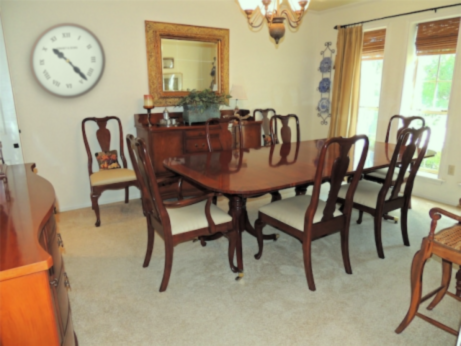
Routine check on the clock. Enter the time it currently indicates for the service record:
10:23
